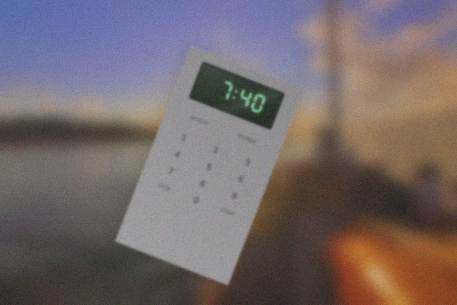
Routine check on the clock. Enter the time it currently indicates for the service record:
7:40
